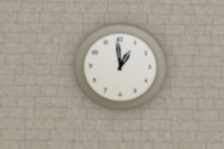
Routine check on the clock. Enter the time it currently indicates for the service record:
12:59
